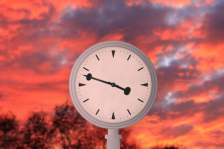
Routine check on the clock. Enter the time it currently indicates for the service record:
3:48
